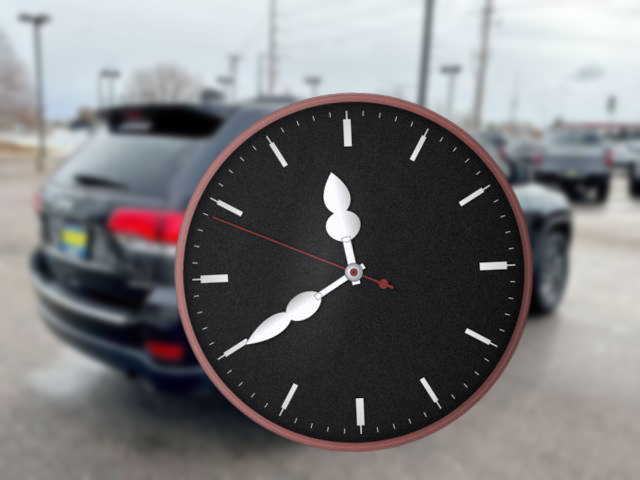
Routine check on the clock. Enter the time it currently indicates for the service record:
11:39:49
